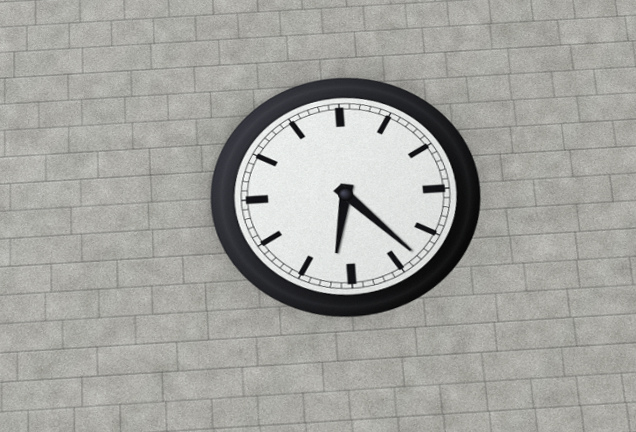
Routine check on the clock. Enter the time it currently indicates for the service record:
6:23
